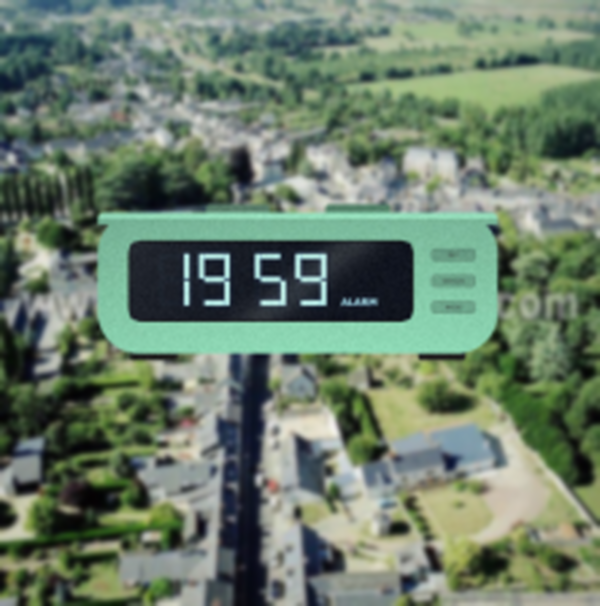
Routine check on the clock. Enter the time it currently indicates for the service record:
19:59
